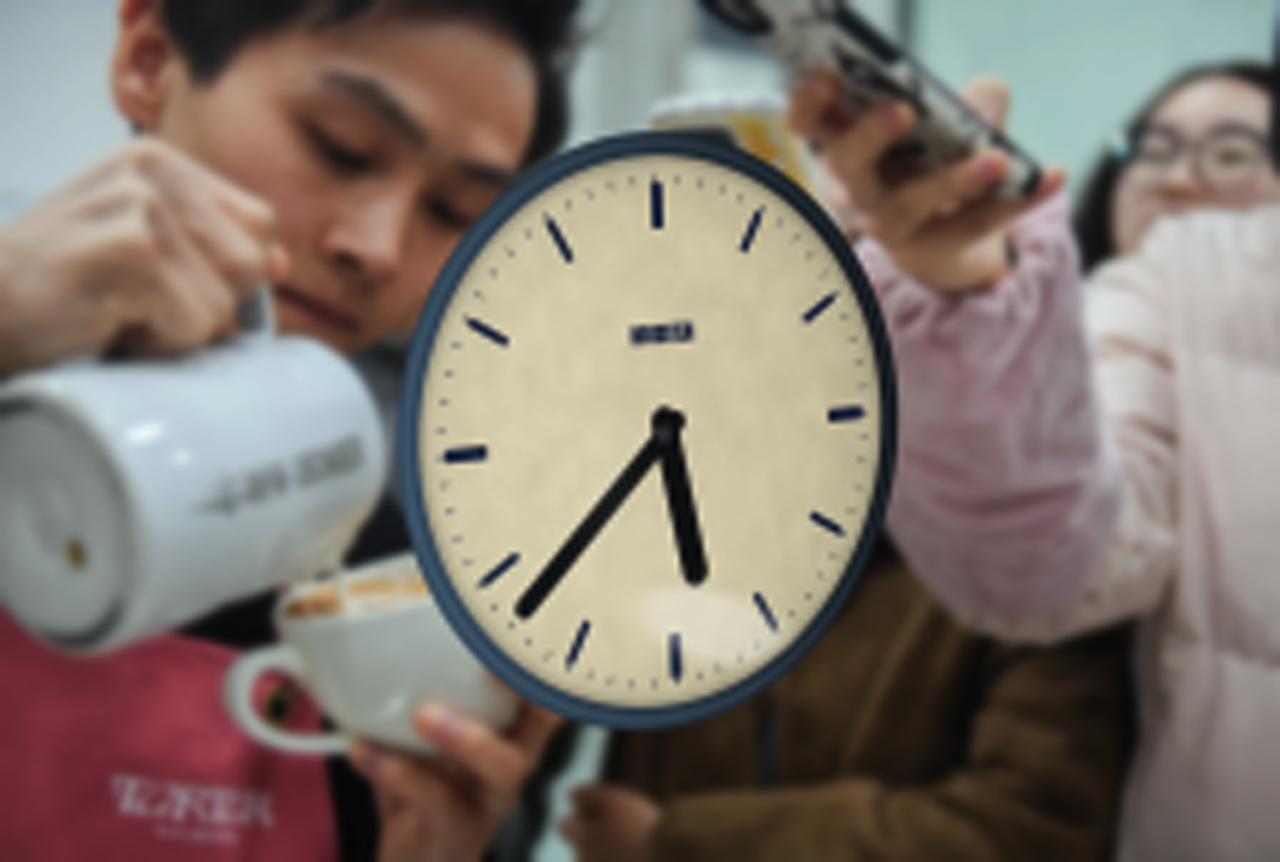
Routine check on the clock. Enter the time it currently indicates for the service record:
5:38
